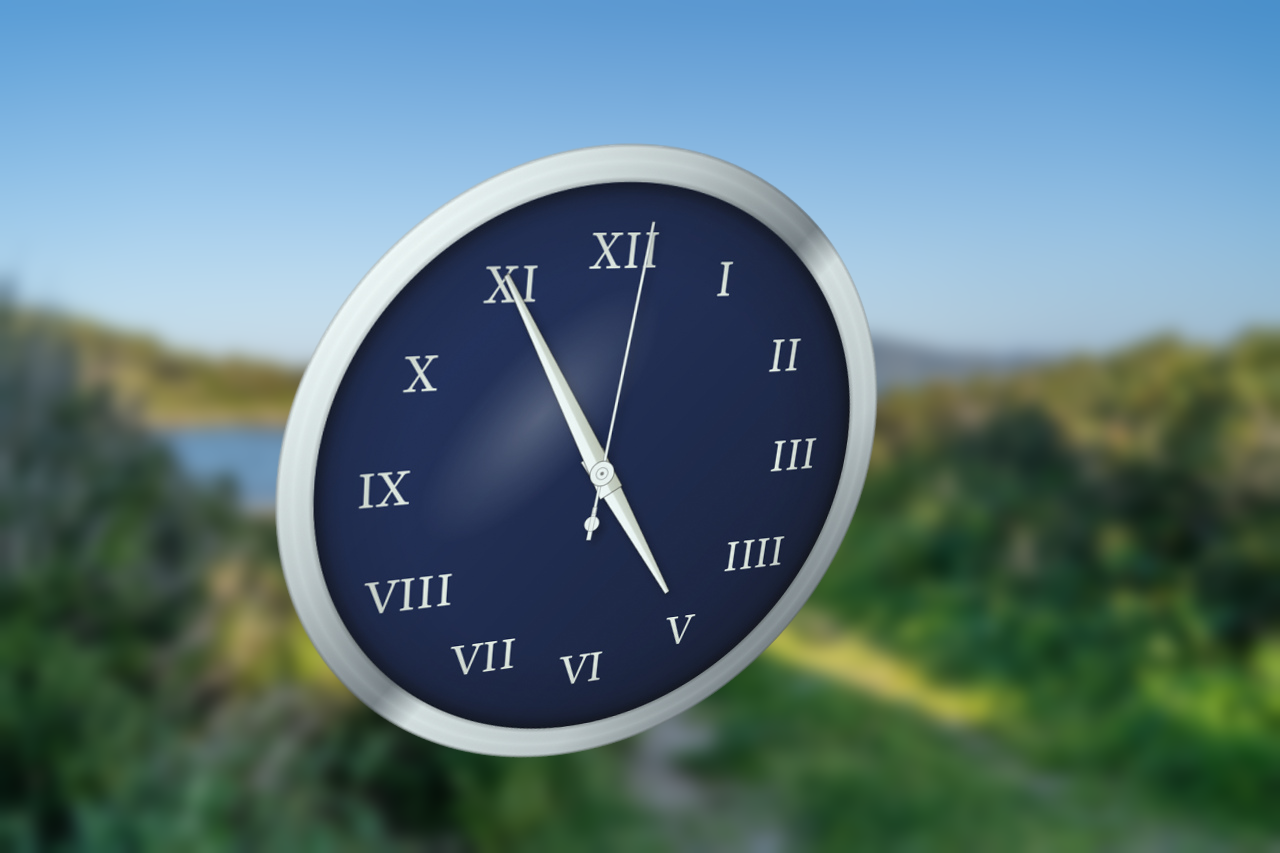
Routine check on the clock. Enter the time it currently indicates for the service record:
4:55:01
